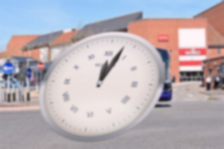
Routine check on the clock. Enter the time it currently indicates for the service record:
12:03
